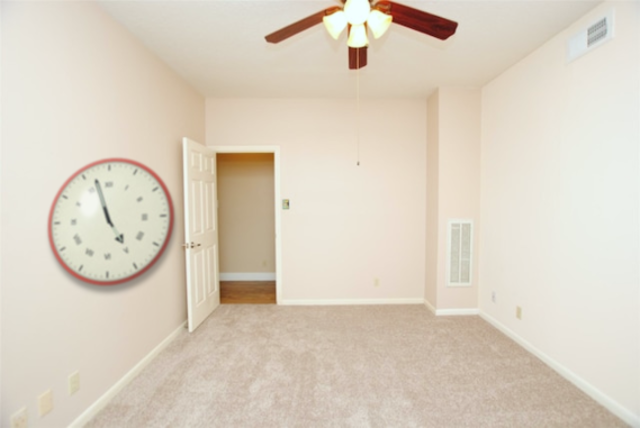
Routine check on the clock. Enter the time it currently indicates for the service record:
4:57
